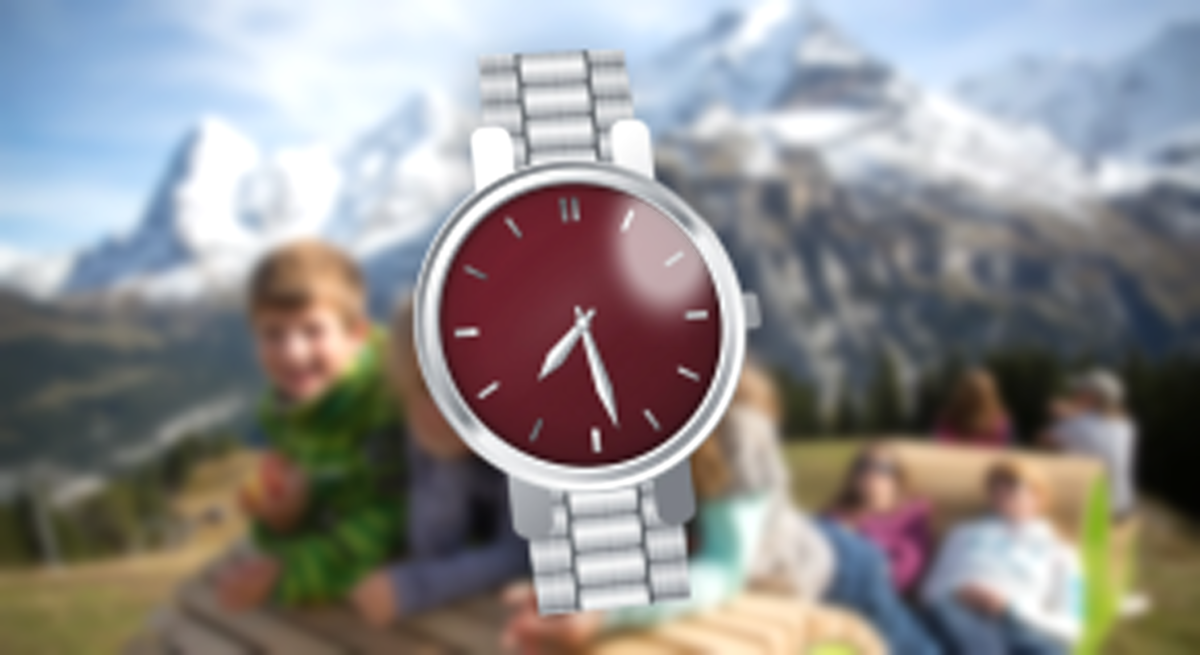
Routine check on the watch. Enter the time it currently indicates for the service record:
7:28
